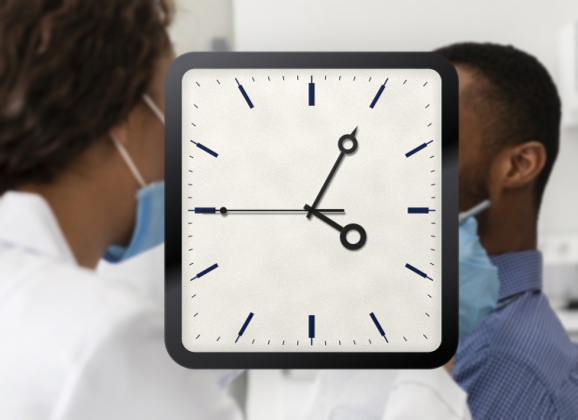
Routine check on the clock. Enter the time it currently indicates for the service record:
4:04:45
